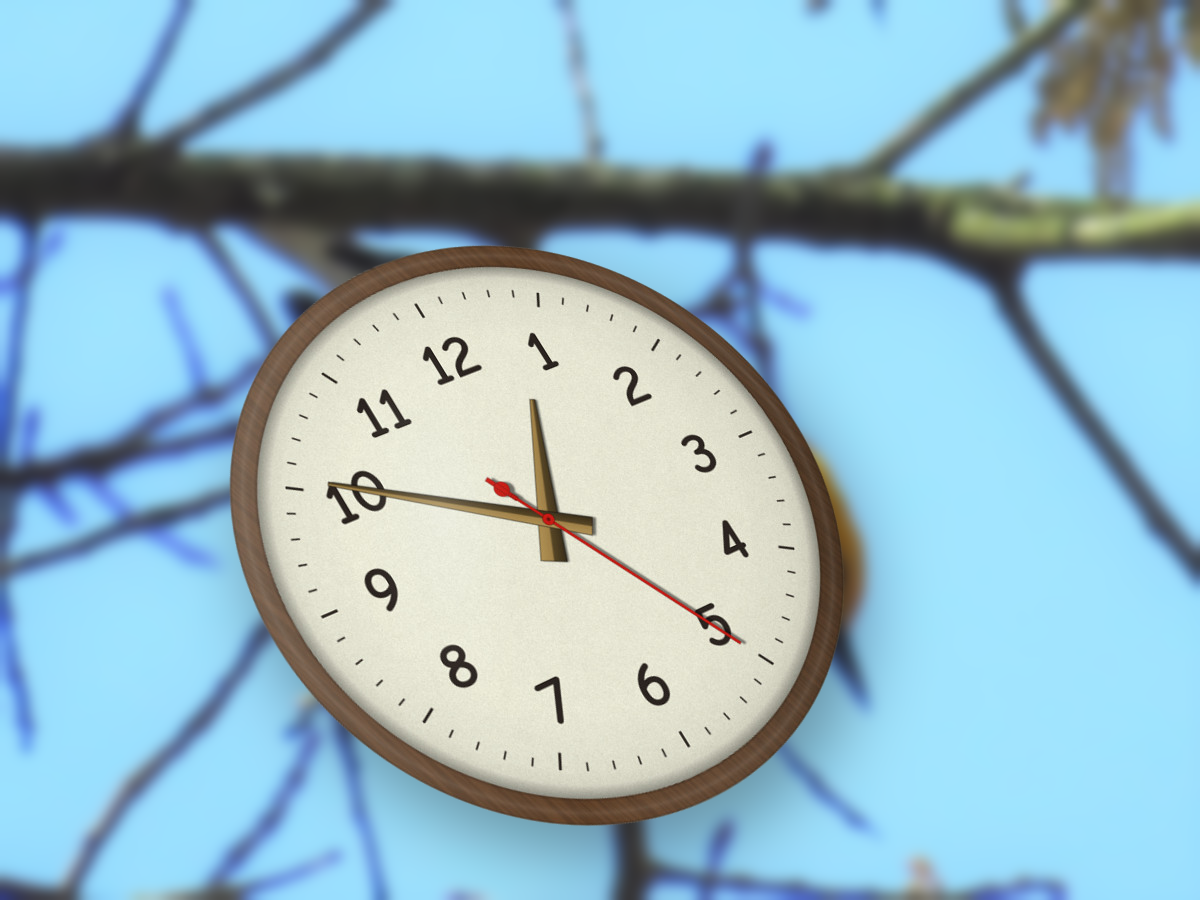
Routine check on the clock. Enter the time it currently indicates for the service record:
12:50:25
